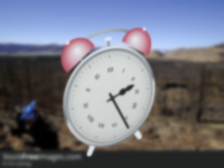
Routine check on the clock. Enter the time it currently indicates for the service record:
2:26
